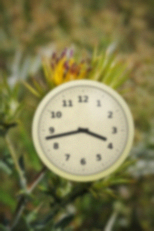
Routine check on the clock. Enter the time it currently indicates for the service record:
3:43
